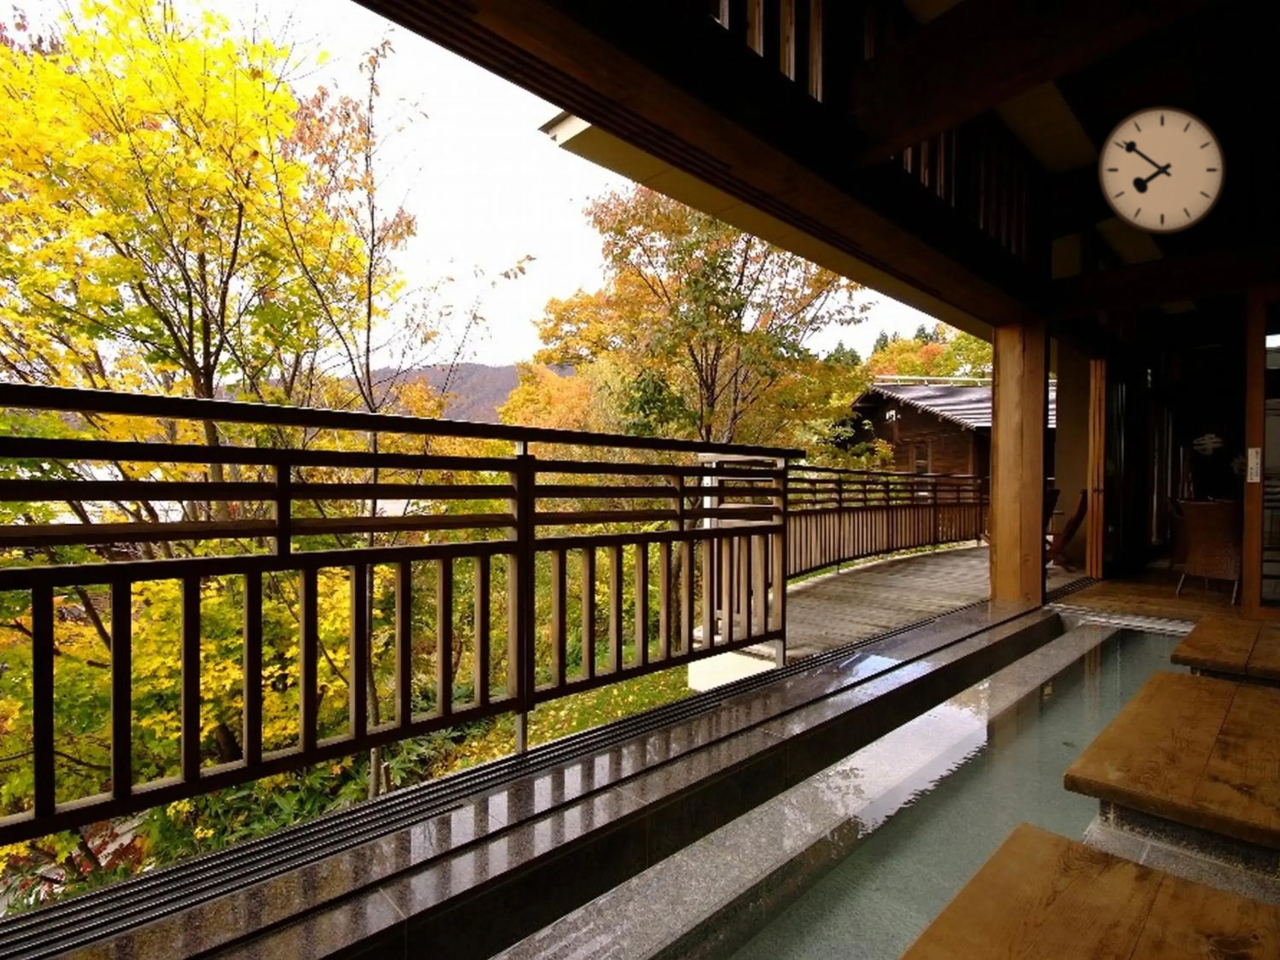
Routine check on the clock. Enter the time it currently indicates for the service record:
7:51
